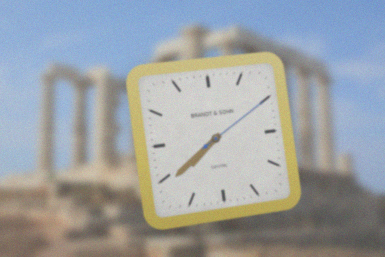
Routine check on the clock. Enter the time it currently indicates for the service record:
7:39:10
